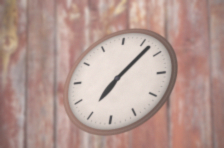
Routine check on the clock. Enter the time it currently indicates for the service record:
7:07
